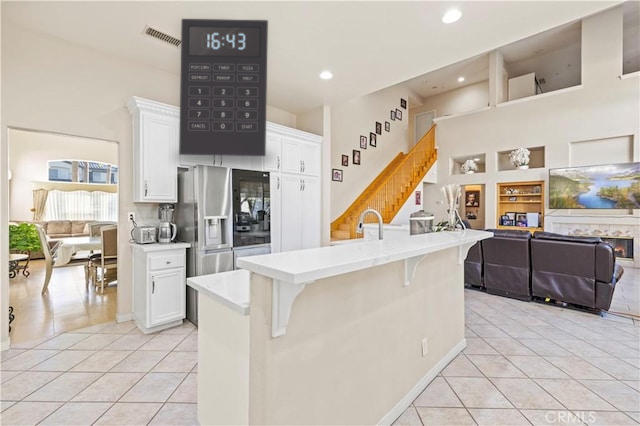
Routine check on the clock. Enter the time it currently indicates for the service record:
16:43
